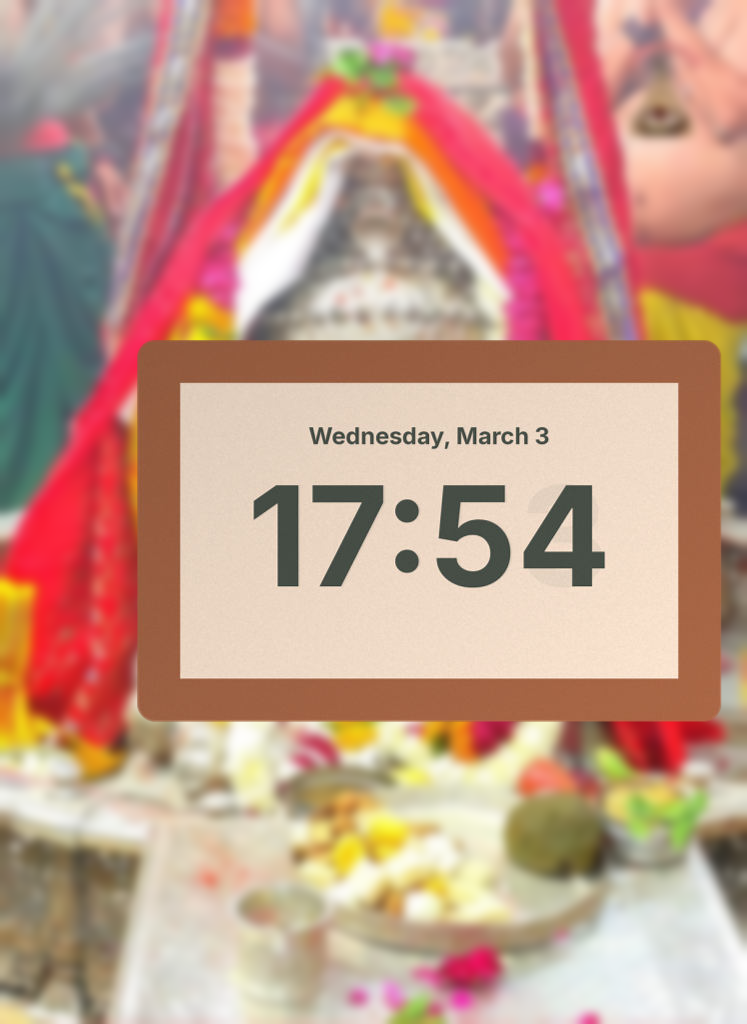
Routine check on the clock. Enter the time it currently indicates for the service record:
17:54
